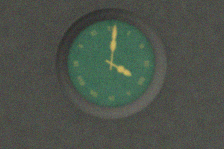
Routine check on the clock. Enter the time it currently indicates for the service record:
4:01
